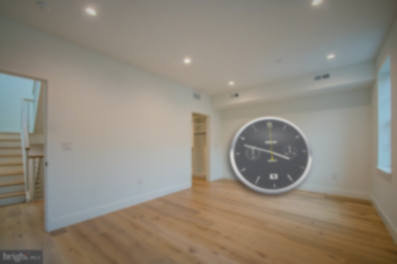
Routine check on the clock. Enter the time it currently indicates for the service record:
3:48
